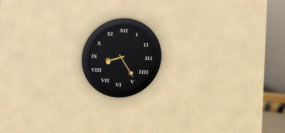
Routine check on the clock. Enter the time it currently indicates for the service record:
8:24
